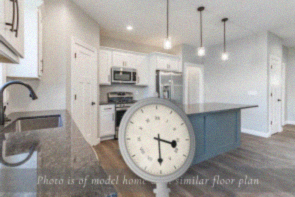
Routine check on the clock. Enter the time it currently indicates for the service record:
3:30
